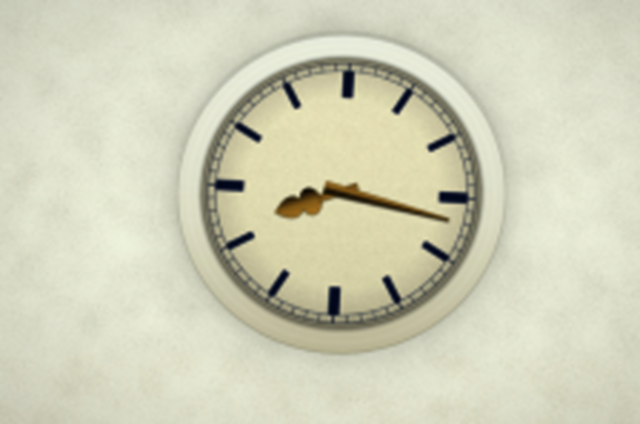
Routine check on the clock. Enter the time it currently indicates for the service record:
8:17
